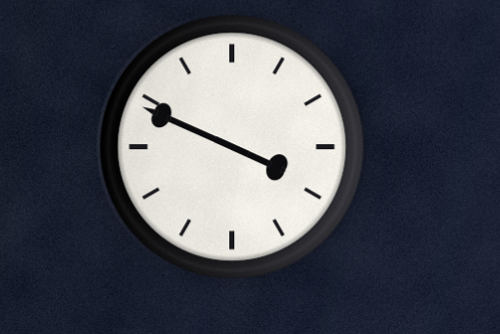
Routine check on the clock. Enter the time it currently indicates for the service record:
3:49
